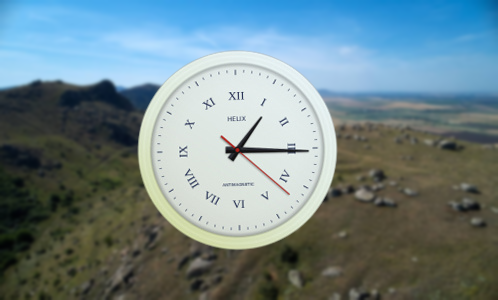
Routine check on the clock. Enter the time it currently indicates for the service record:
1:15:22
